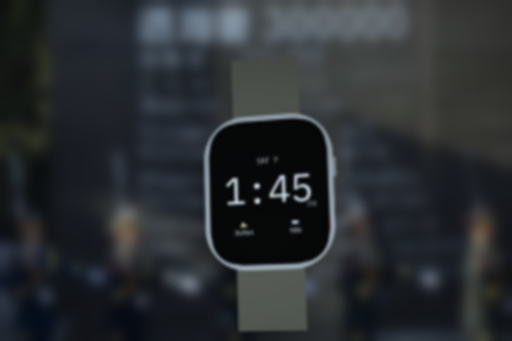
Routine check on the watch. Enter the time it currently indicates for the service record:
1:45
